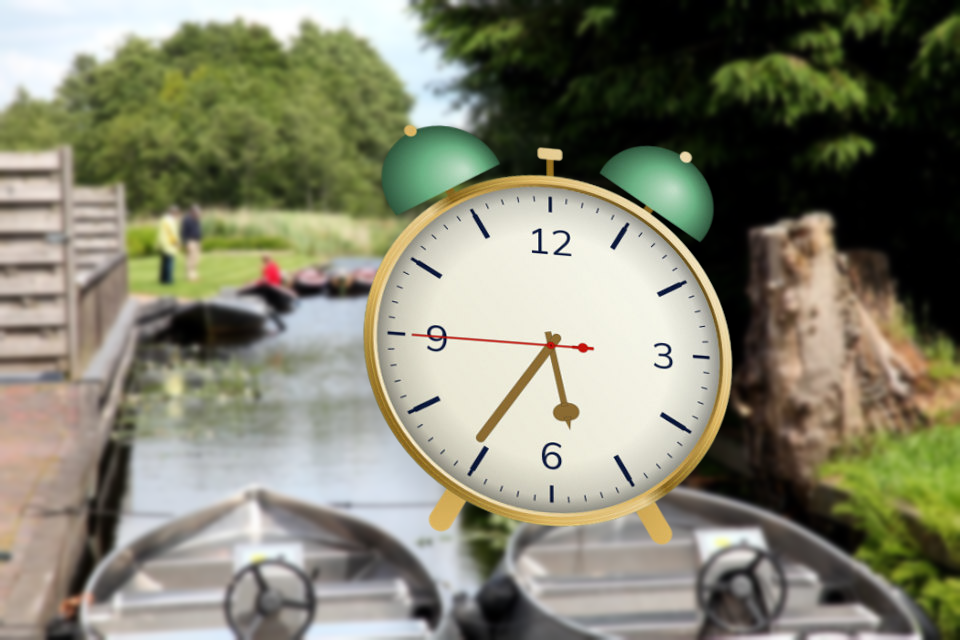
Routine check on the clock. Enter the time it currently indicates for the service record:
5:35:45
